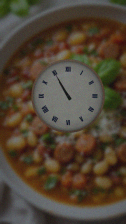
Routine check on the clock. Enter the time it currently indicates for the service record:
10:55
